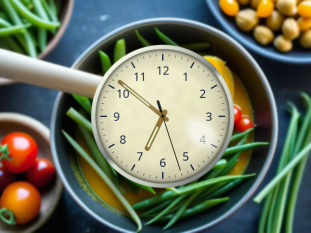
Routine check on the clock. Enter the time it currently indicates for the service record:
6:51:27
